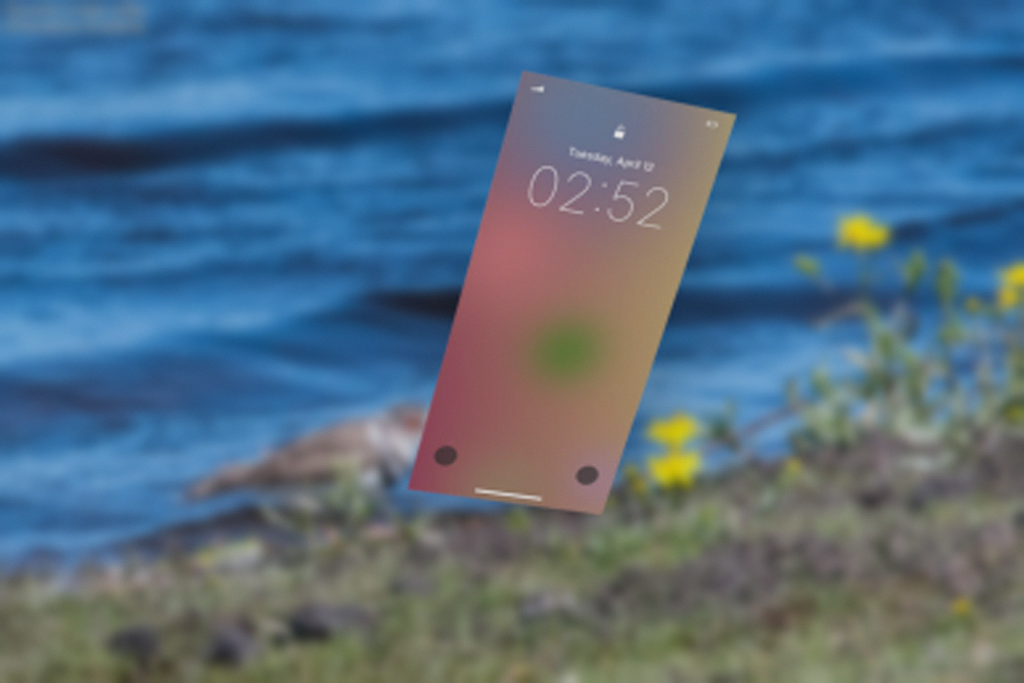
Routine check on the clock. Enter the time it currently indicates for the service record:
2:52
